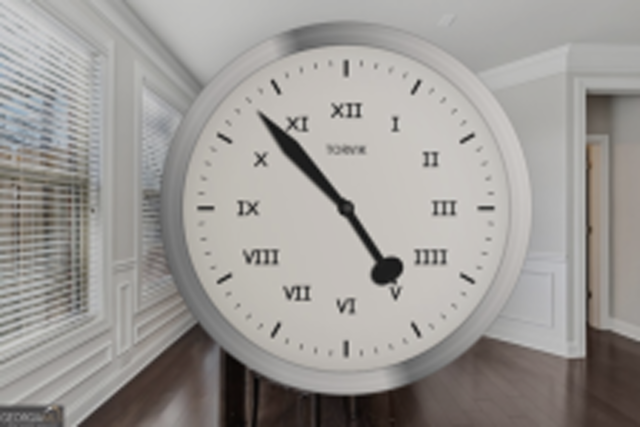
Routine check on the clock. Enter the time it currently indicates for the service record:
4:53
